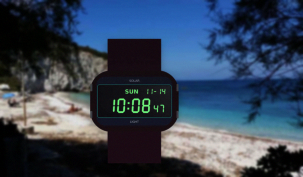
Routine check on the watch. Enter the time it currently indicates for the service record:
10:08:47
